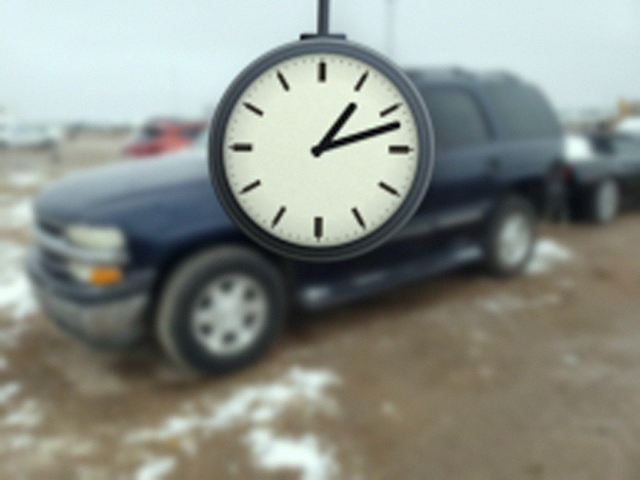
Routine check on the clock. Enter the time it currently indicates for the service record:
1:12
